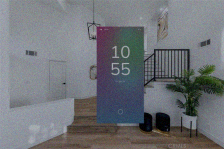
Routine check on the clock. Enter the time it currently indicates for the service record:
10:55
